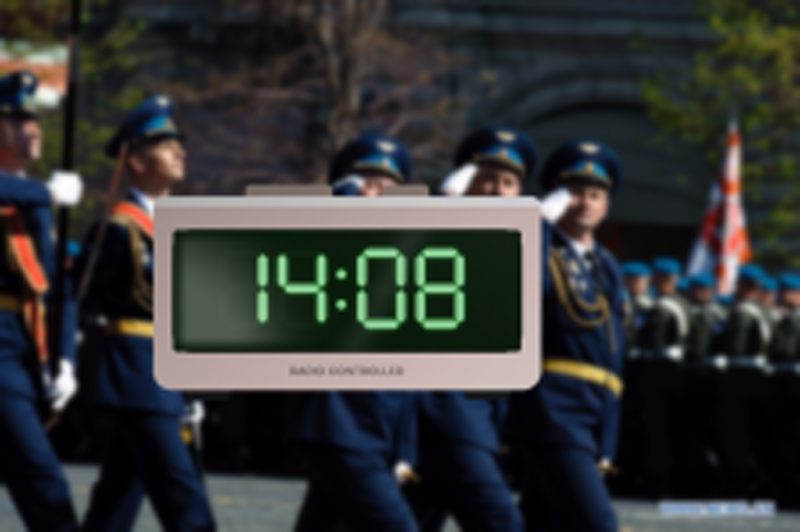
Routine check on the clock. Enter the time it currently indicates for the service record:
14:08
